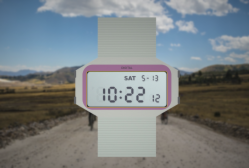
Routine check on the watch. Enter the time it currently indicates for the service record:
10:22
